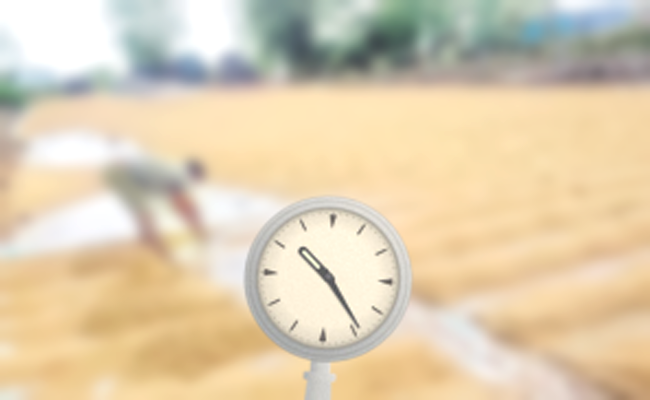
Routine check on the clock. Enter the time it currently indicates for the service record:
10:24
